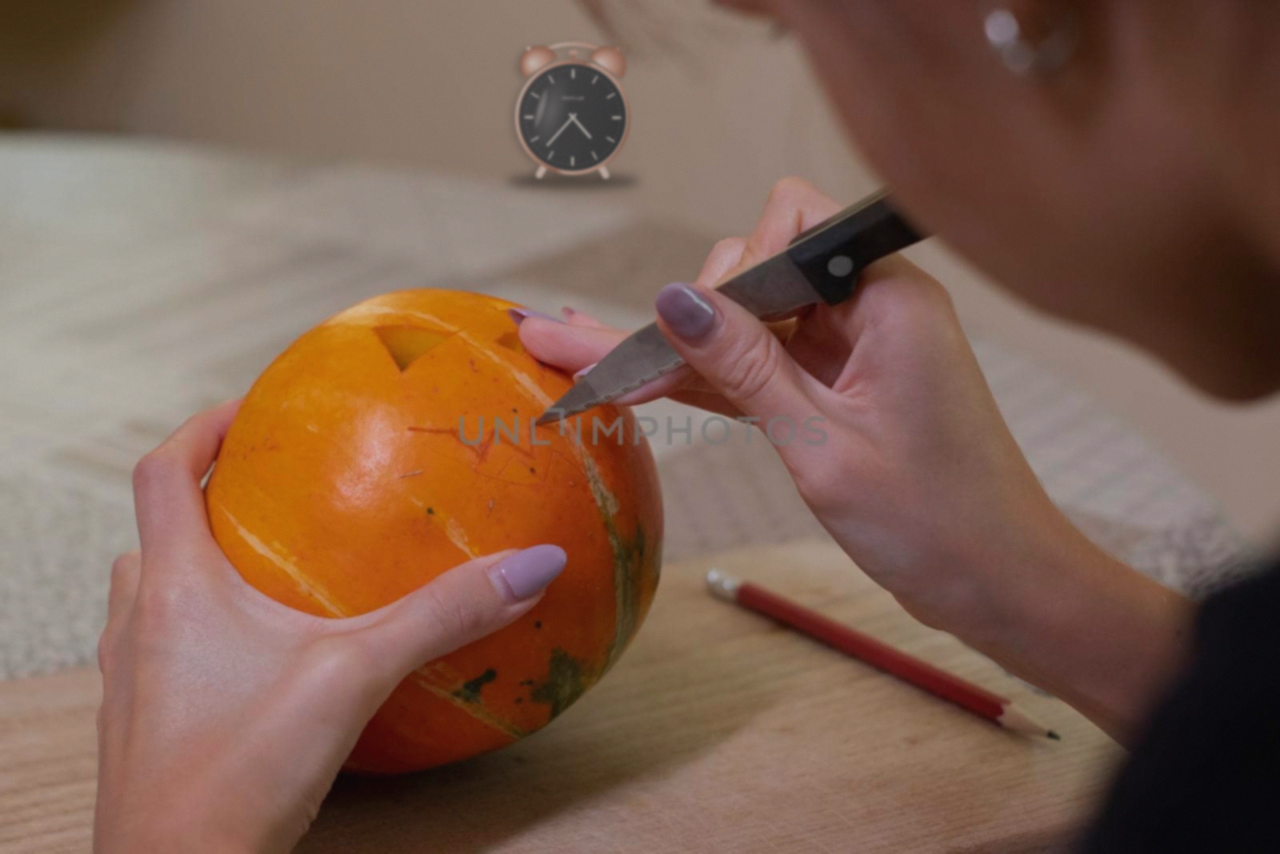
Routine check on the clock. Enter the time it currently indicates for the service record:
4:37
